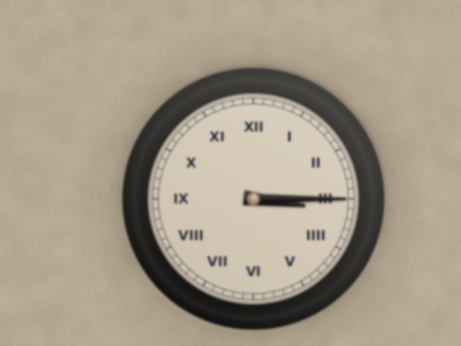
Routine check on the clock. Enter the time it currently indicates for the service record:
3:15
